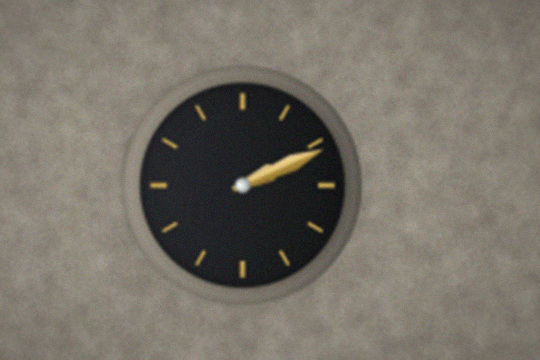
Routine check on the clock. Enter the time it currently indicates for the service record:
2:11
